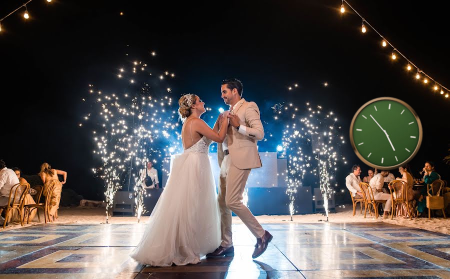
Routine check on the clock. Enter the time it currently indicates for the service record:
4:52
